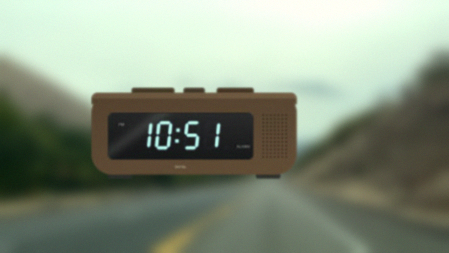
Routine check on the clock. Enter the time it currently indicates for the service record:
10:51
